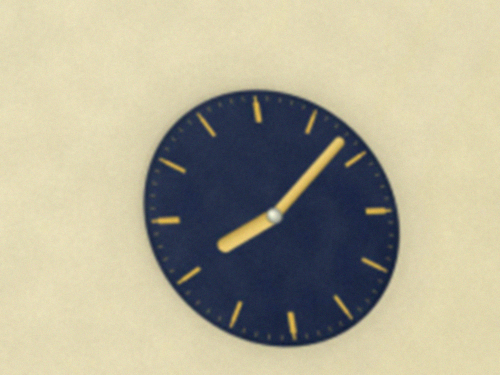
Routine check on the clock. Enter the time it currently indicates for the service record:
8:08
